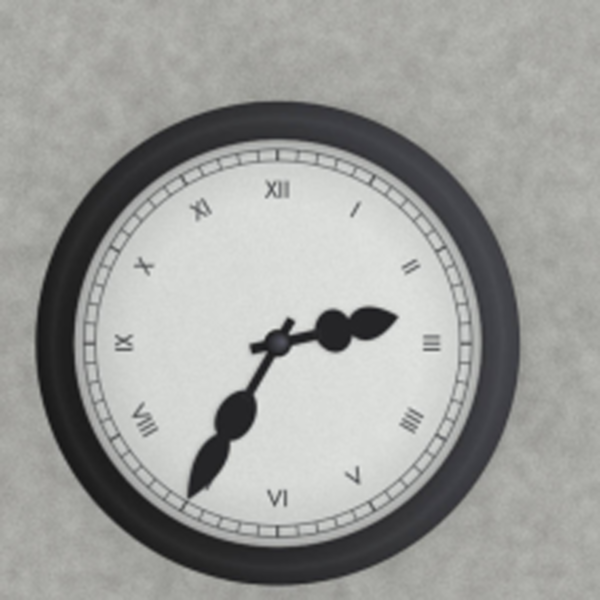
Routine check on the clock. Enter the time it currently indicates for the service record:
2:35
